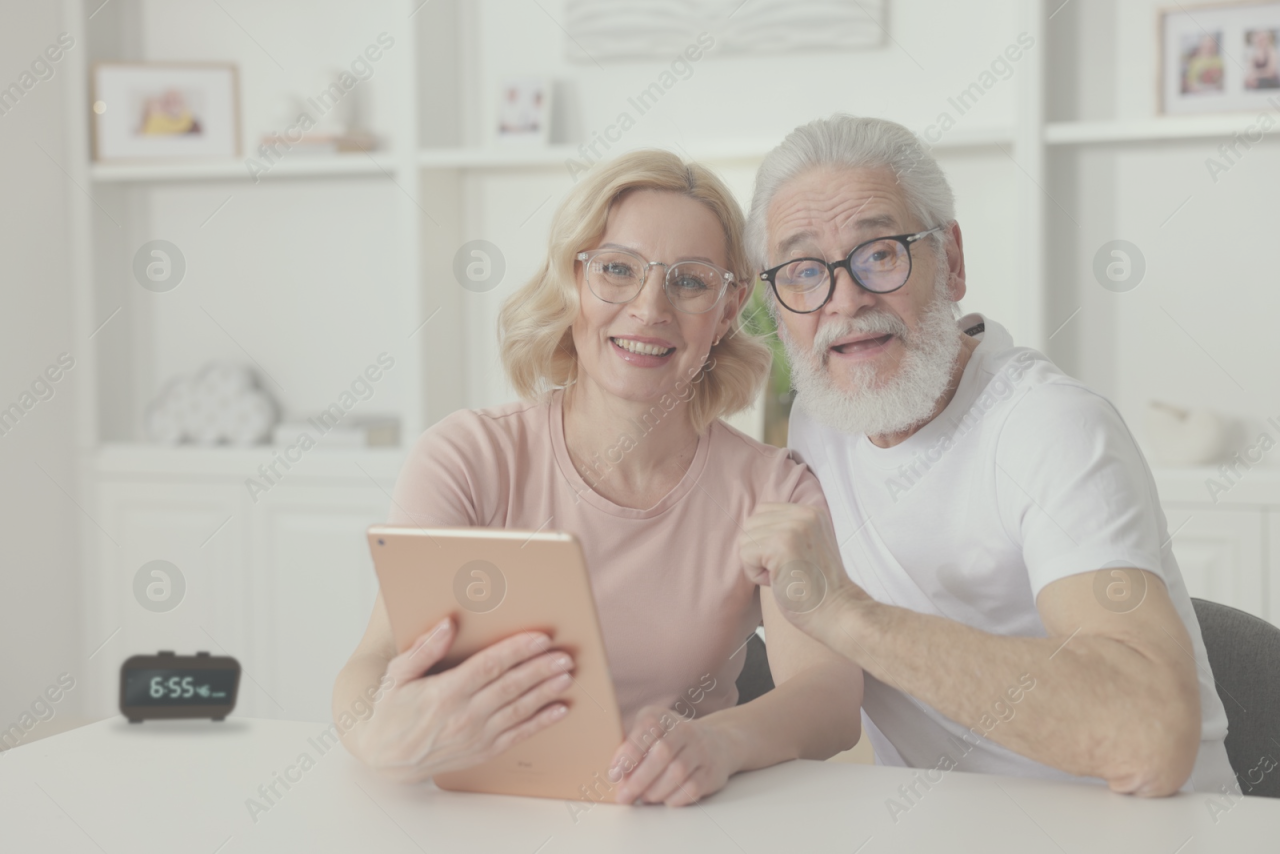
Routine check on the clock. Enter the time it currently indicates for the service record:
6:55
